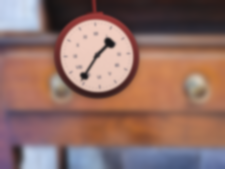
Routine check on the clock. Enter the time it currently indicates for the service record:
1:36
